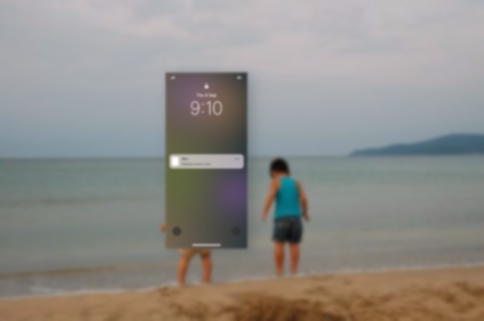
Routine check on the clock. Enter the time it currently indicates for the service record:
9:10
